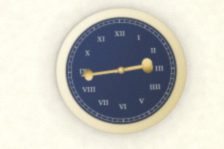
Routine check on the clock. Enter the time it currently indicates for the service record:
2:44
